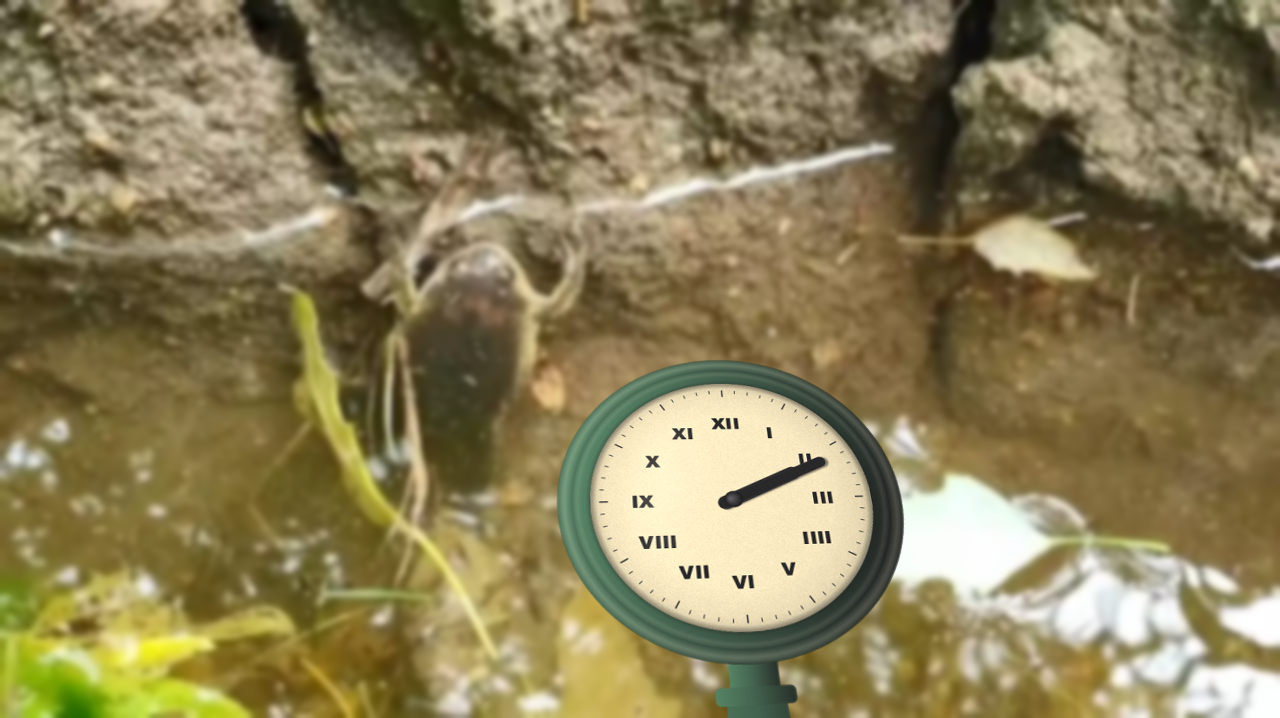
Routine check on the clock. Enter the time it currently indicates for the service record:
2:11
